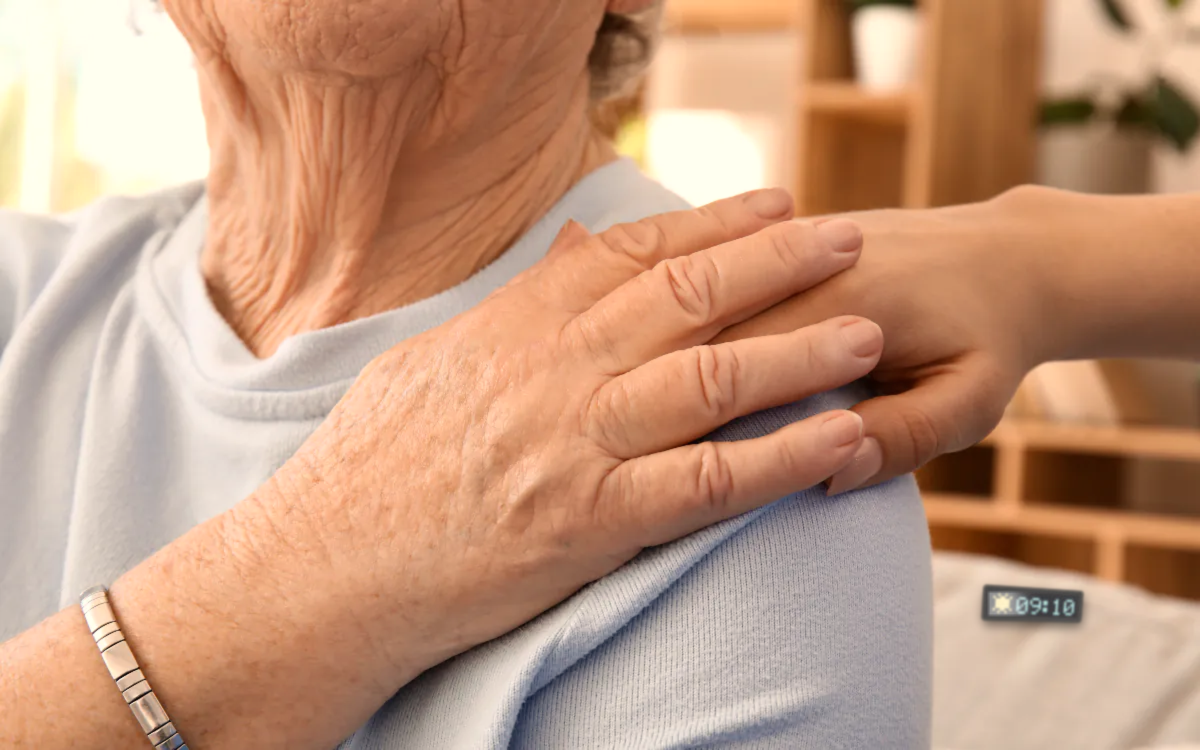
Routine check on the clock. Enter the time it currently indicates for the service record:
9:10
